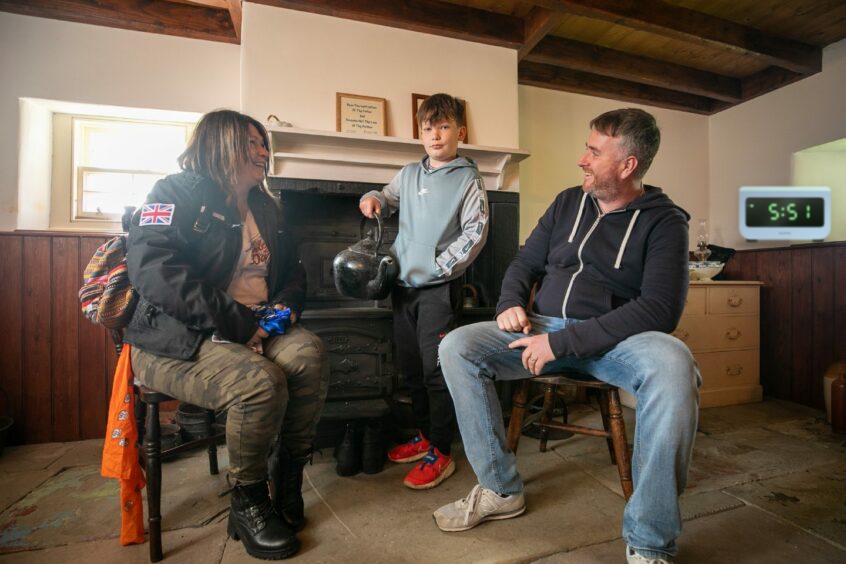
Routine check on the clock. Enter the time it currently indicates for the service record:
5:51
